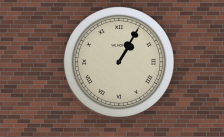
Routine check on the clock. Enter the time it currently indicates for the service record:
1:05
